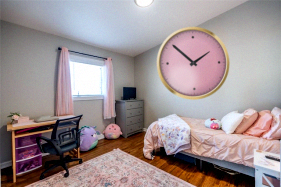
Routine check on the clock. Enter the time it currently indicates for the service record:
1:52
